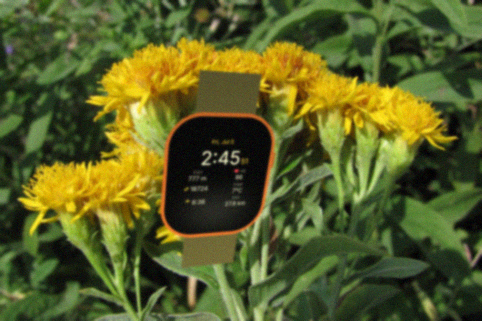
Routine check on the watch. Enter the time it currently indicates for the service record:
2:45
